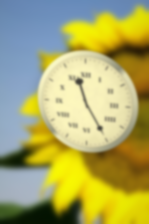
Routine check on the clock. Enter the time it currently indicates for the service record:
11:25
